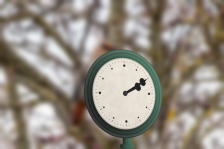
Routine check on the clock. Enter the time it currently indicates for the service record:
2:10
